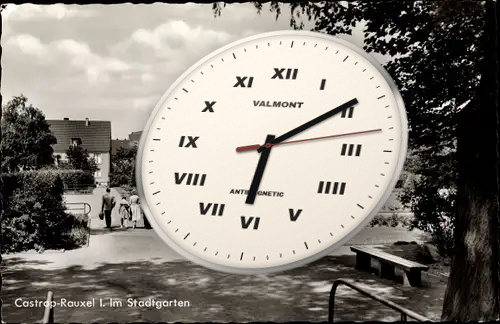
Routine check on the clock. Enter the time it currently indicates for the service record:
6:09:13
